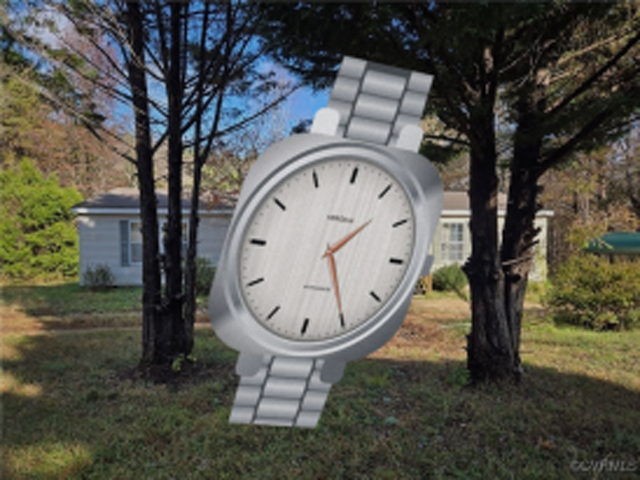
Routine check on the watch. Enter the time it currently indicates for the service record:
1:25
